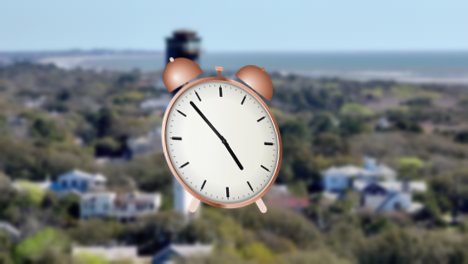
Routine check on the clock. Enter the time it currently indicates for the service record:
4:53
